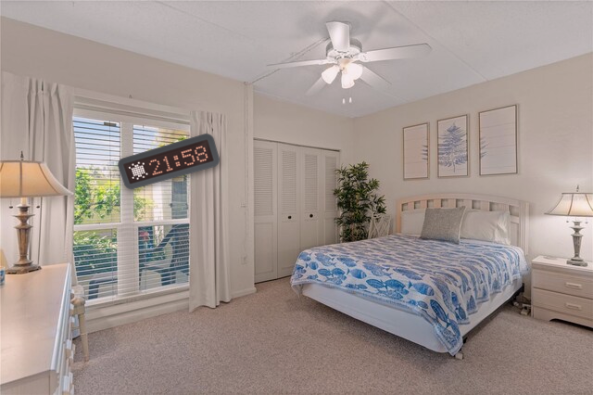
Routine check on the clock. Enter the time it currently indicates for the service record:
21:58
